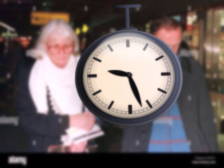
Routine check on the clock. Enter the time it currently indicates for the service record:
9:27
